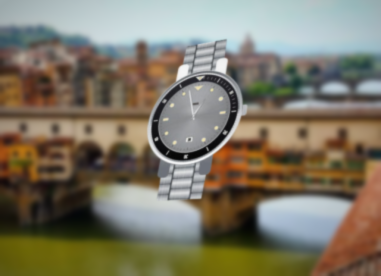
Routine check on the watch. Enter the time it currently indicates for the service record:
12:57
